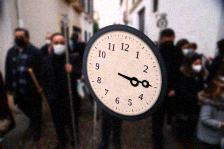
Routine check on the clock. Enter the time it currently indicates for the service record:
3:15
